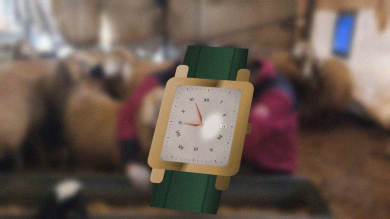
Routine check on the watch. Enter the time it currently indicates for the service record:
8:56
